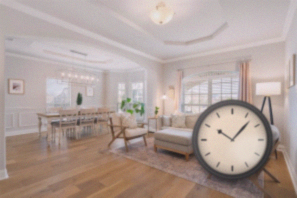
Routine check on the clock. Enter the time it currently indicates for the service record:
10:07
